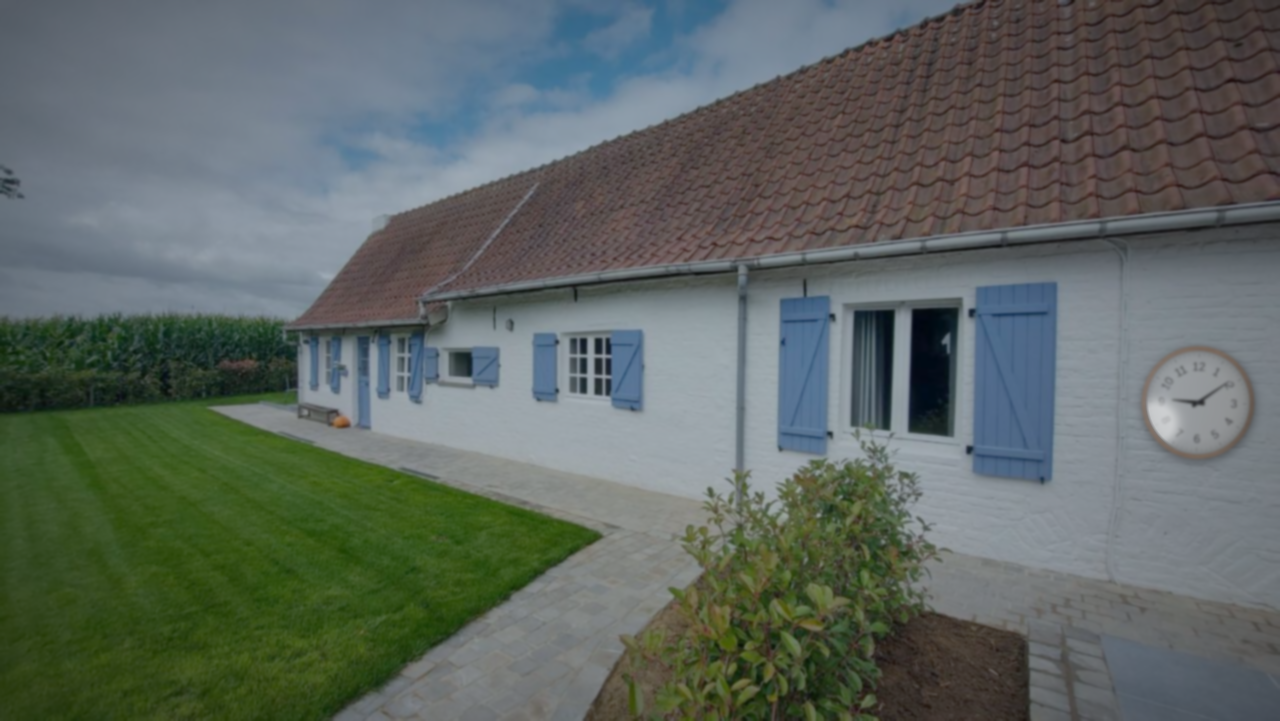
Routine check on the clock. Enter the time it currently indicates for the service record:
9:09
